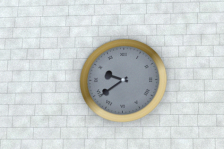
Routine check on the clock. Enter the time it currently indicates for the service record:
9:39
